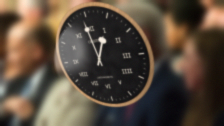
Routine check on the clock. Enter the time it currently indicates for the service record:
12:59
